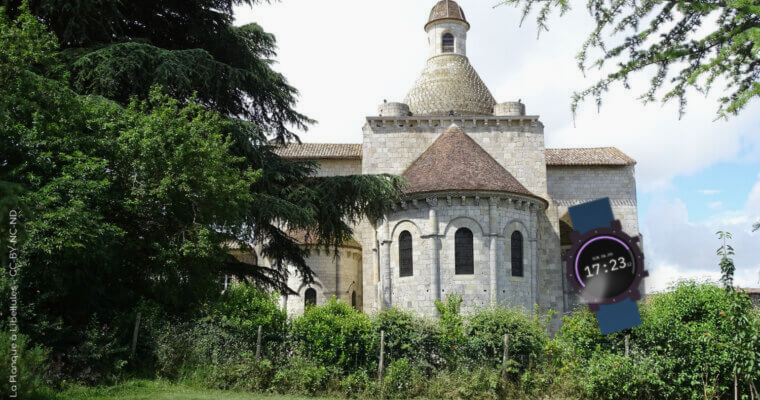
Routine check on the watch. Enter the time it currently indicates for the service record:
17:23
